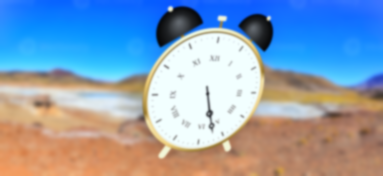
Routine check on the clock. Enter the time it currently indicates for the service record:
5:27
